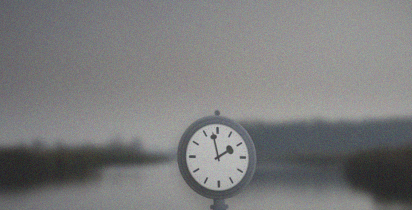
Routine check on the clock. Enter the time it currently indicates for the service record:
1:58
